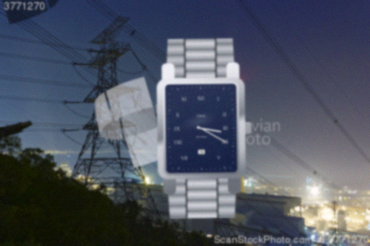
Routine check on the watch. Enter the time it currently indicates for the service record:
3:20
